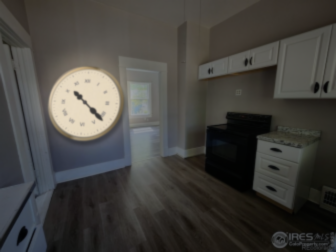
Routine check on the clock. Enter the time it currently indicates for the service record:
10:22
